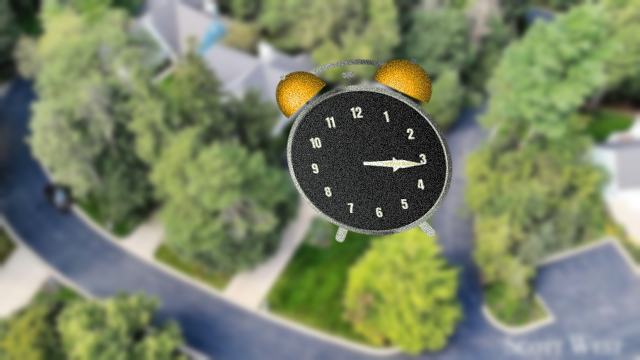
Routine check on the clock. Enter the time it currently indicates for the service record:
3:16
